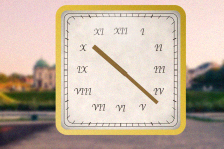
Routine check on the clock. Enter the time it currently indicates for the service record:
10:22
